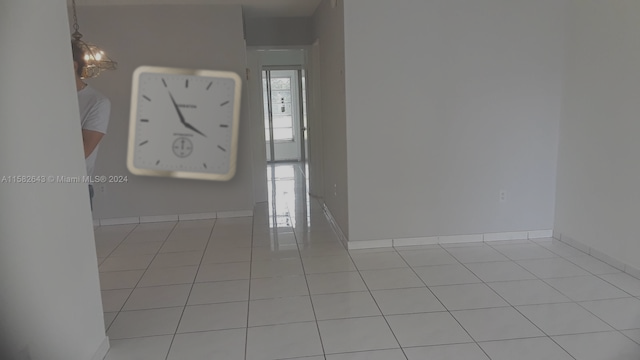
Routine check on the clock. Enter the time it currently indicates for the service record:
3:55
